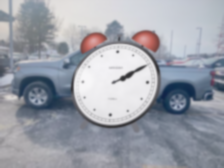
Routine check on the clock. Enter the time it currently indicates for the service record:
2:10
